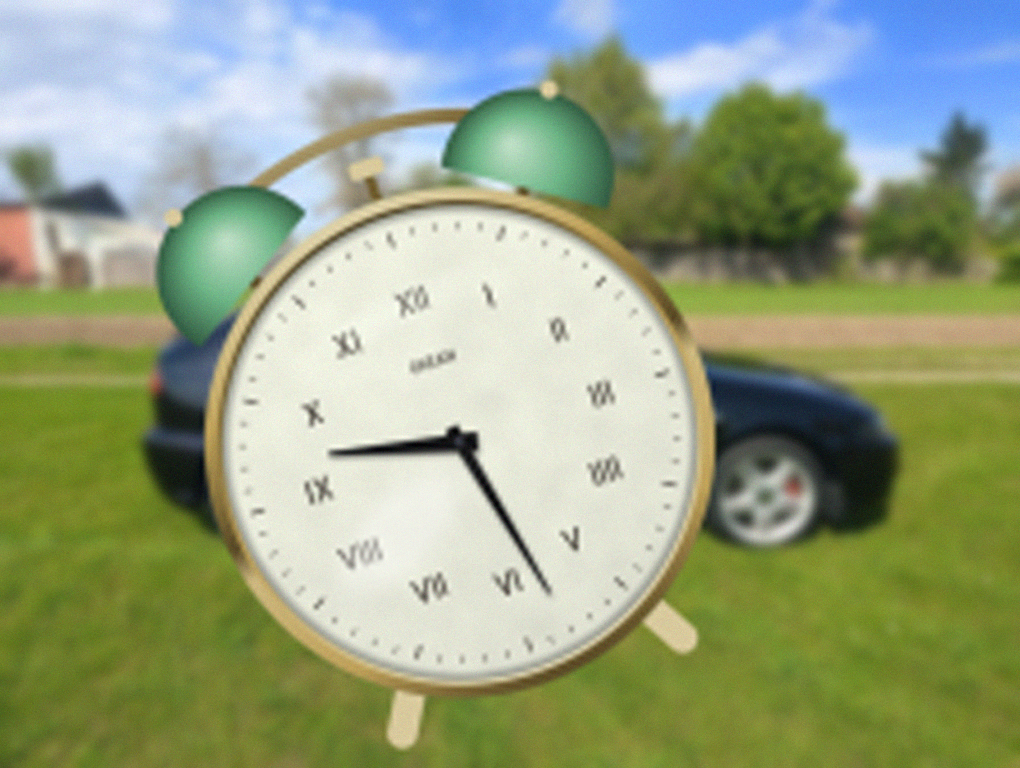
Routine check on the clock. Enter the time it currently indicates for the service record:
9:28
